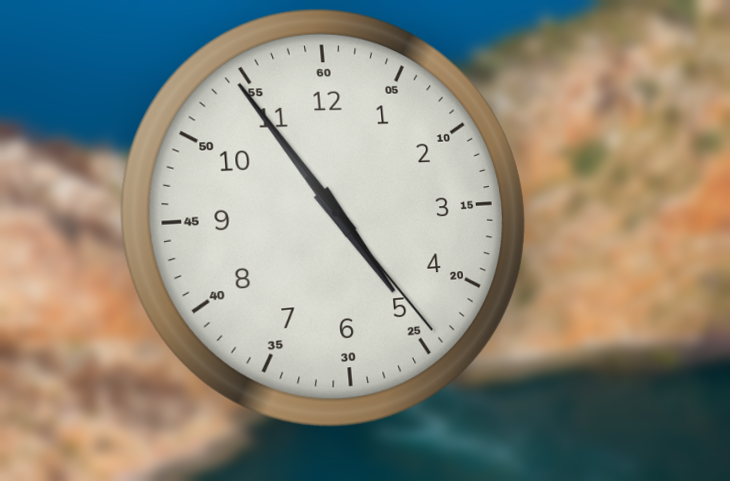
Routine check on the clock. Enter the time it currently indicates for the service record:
4:54:24
